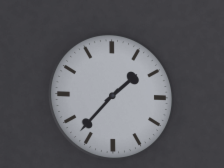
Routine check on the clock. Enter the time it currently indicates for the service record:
1:37
